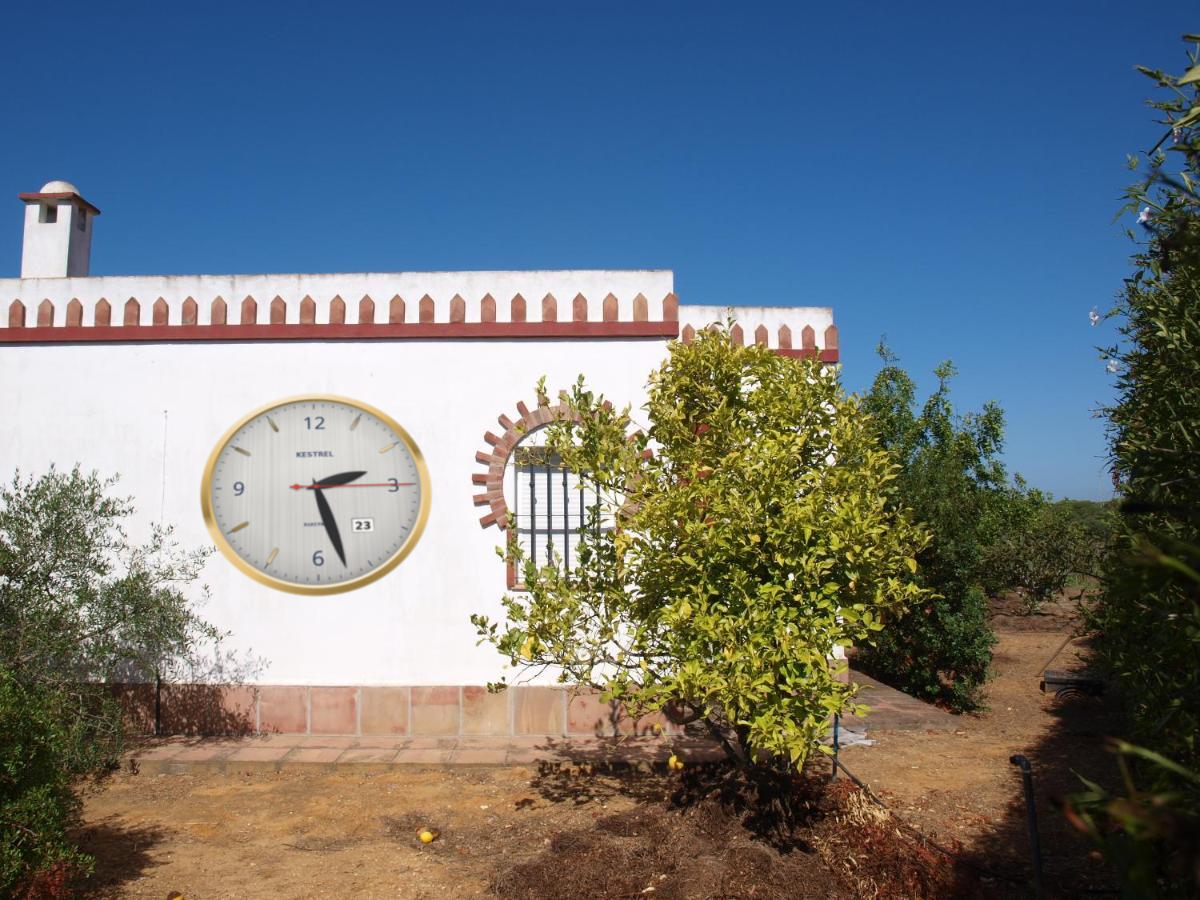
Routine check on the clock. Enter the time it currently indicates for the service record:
2:27:15
